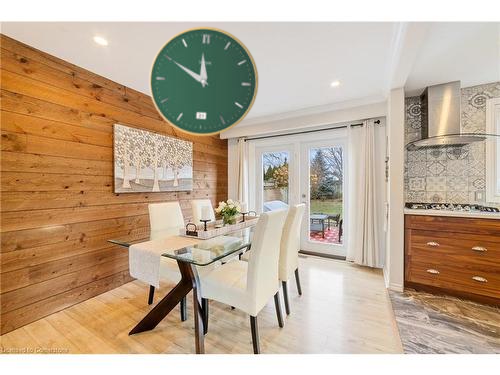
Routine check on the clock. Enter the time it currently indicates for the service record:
11:50
